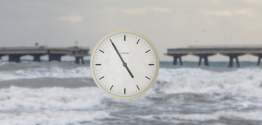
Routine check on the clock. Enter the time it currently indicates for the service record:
4:55
